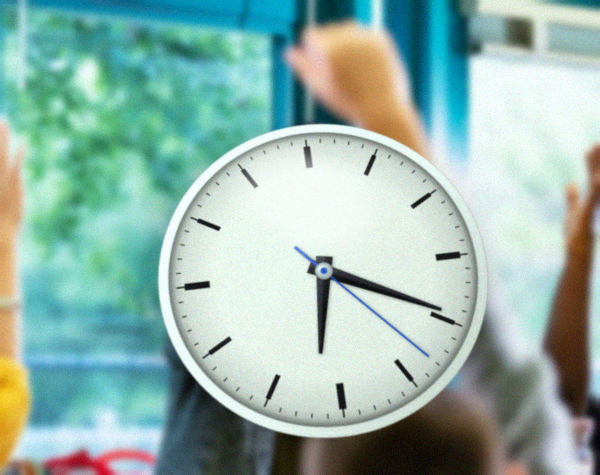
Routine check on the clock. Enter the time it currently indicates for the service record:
6:19:23
